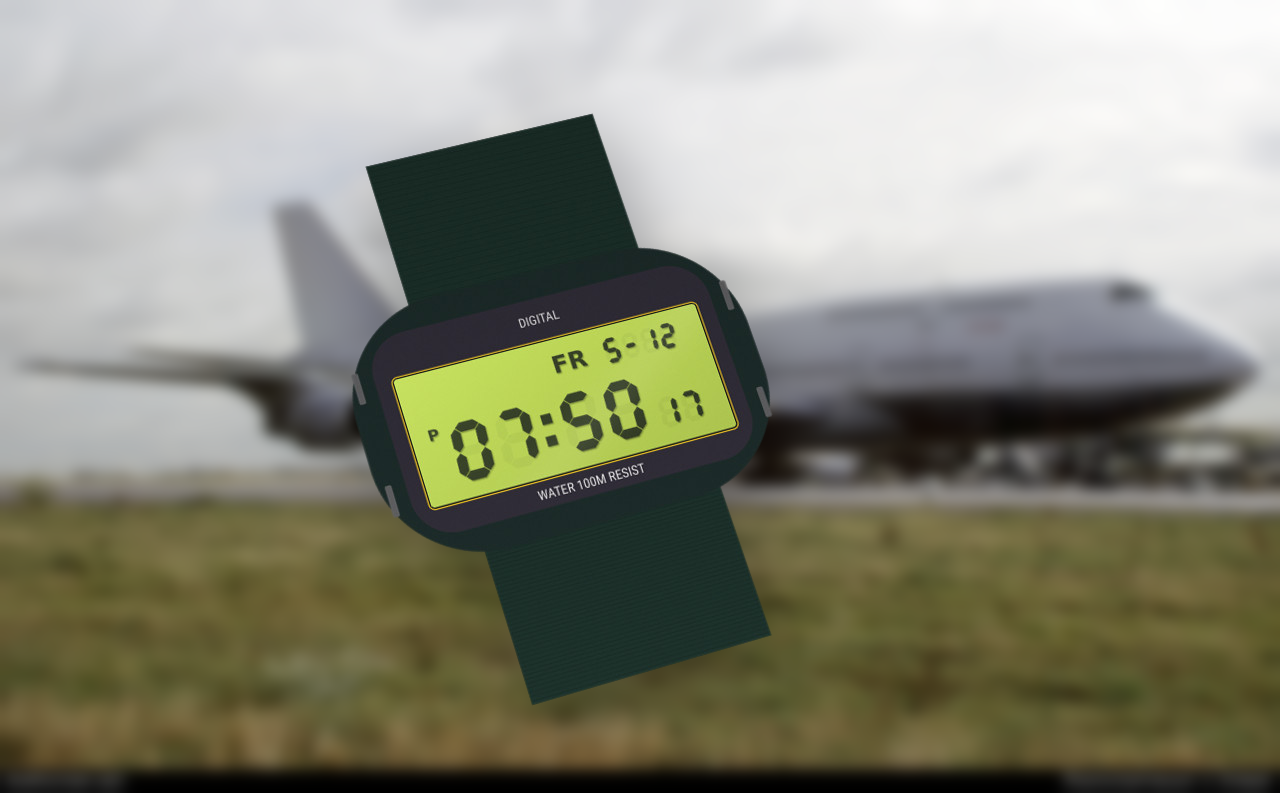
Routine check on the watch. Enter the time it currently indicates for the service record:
7:50:17
